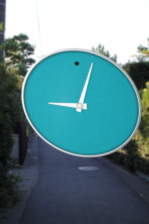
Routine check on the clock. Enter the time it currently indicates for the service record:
9:03
